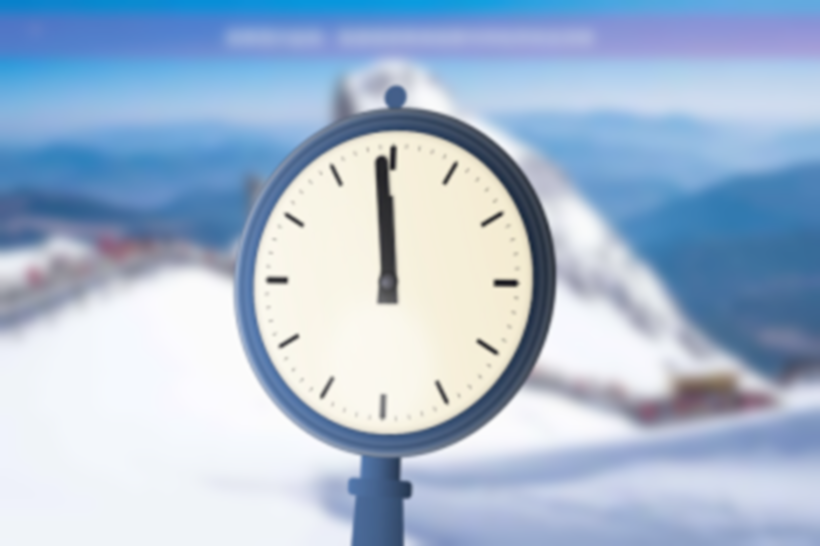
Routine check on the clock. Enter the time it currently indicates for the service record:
11:59
